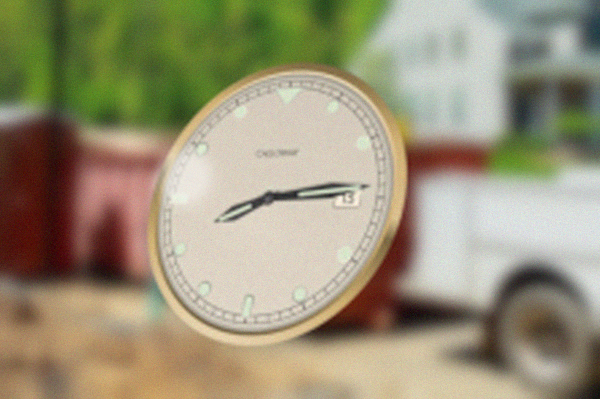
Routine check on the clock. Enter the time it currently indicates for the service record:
8:14
